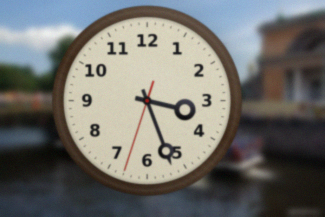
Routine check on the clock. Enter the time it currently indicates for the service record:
3:26:33
